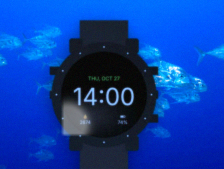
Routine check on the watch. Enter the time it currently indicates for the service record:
14:00
